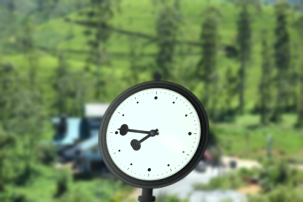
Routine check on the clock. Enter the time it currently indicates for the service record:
7:46
